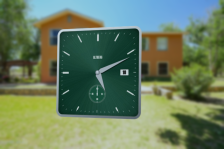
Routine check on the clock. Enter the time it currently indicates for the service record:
5:11
